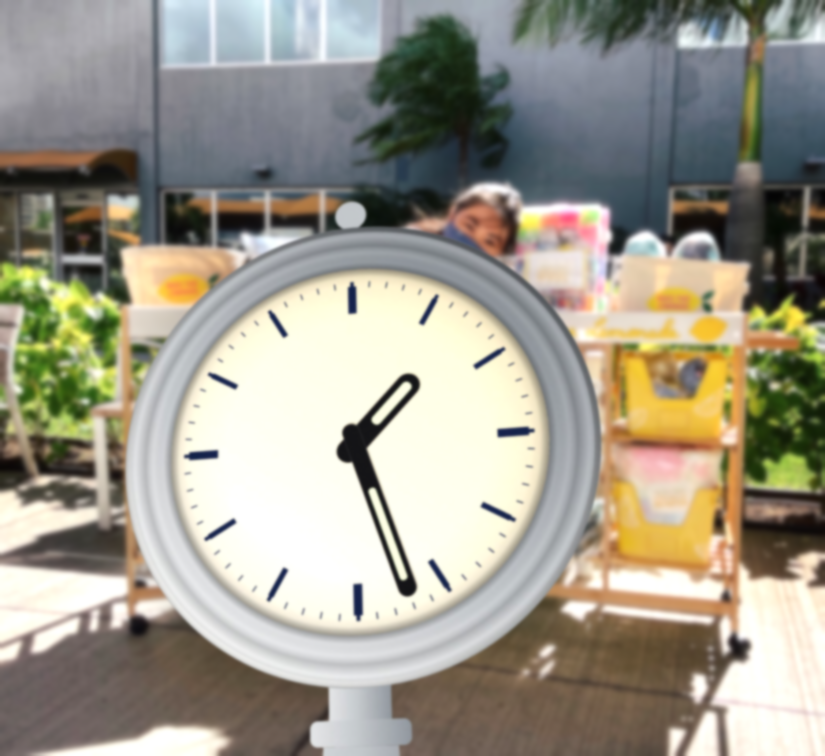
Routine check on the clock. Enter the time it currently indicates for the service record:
1:27
